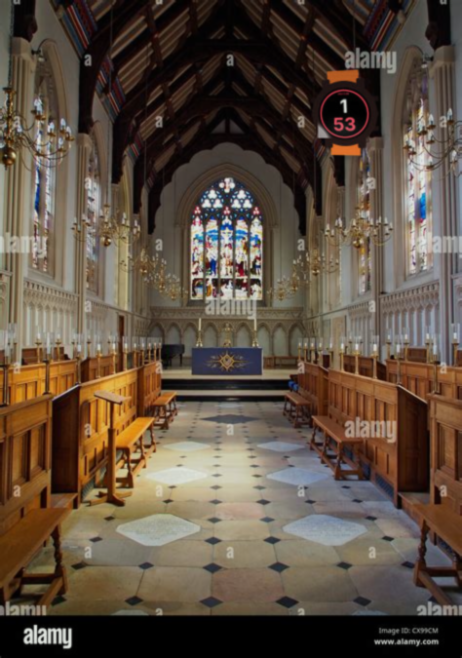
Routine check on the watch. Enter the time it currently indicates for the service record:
1:53
